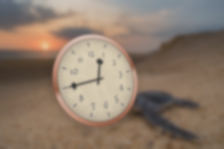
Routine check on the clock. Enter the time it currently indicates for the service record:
12:45
